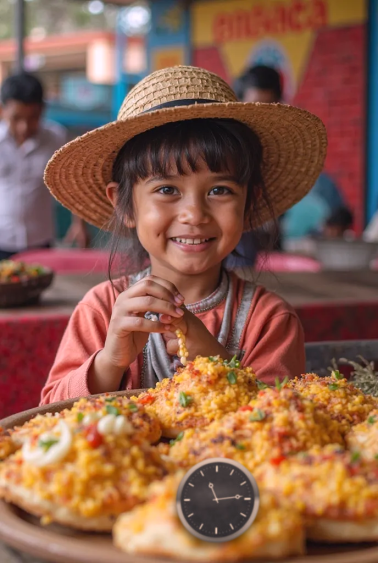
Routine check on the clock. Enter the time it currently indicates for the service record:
11:14
